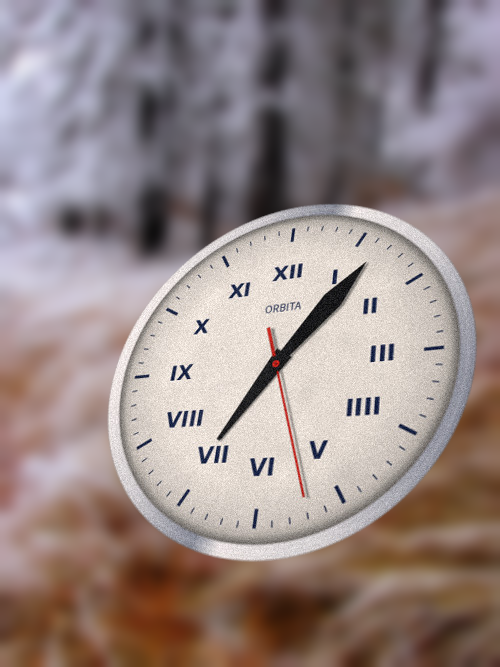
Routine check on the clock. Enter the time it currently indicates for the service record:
7:06:27
